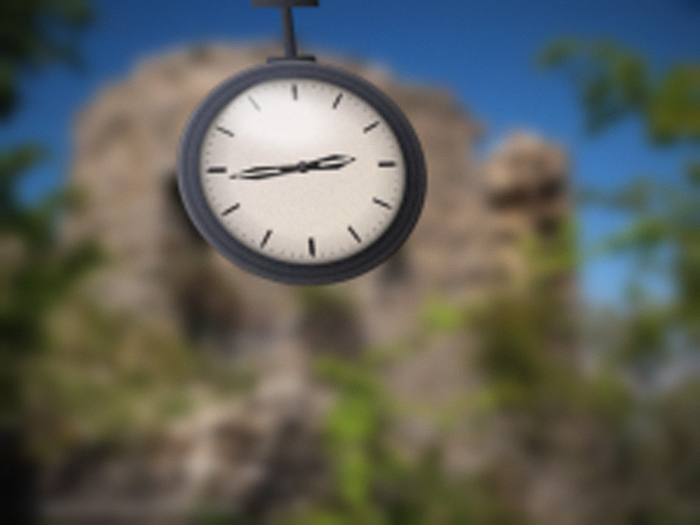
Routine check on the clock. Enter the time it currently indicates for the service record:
2:44
